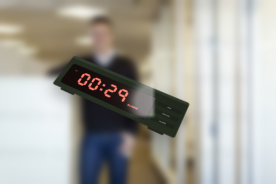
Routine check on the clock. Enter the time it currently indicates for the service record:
0:29
